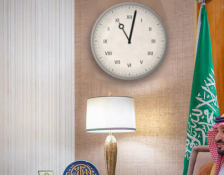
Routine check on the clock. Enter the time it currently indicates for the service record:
11:02
